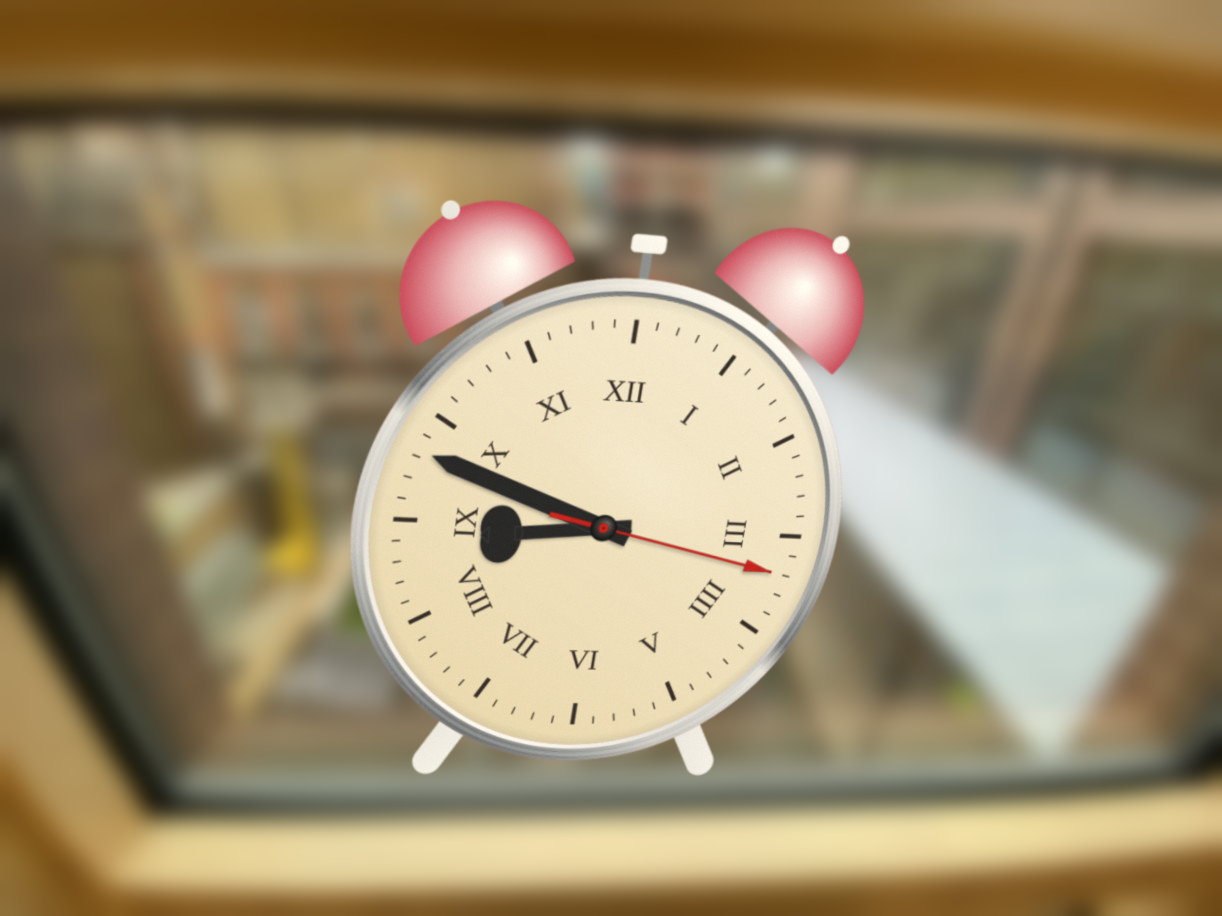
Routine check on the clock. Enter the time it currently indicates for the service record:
8:48:17
